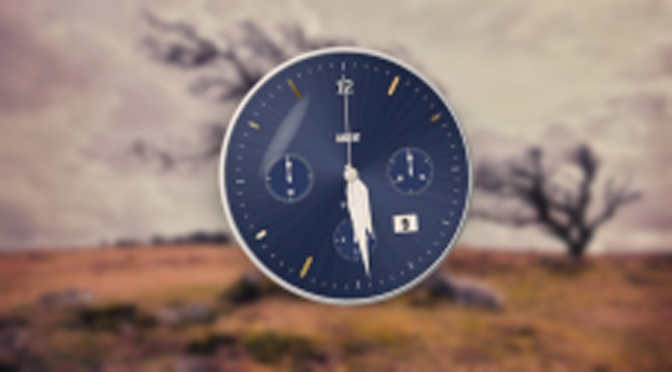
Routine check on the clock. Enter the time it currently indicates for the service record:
5:29
